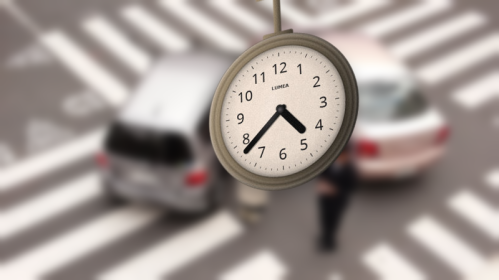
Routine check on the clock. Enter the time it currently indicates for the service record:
4:38
